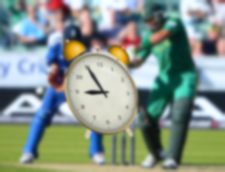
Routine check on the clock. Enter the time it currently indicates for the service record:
8:55
